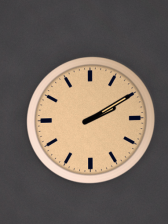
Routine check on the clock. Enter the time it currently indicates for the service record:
2:10
